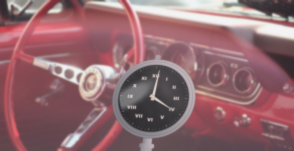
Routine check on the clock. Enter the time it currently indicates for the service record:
4:01
